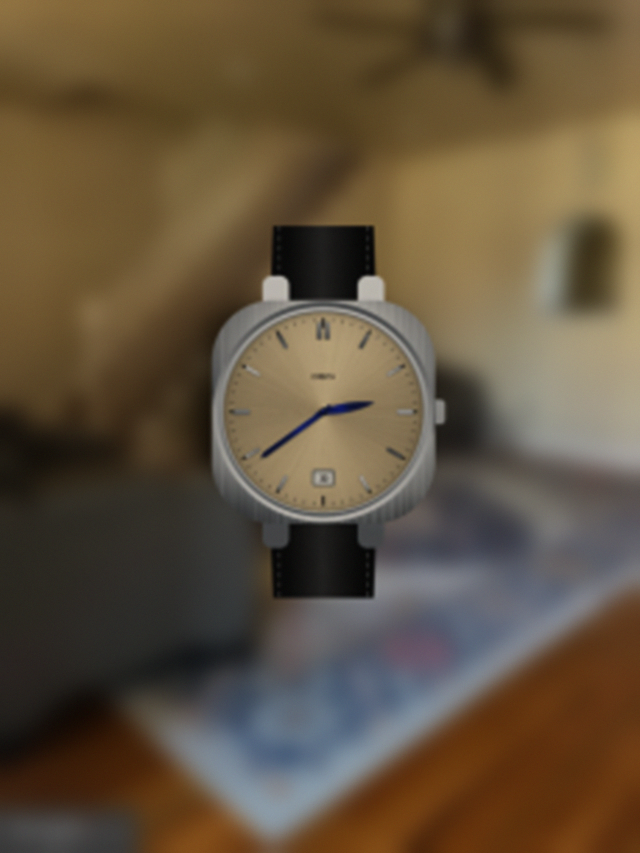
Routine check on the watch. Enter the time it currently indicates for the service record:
2:39
